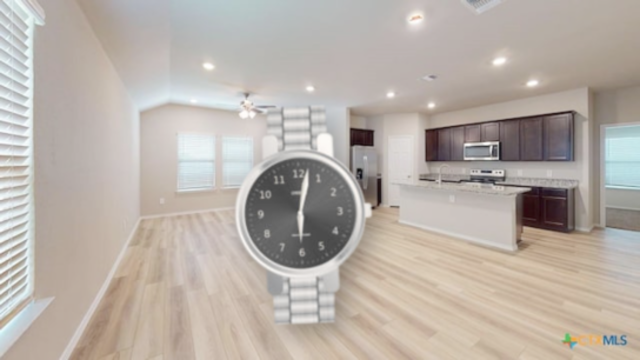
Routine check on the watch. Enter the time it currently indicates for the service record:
6:02
